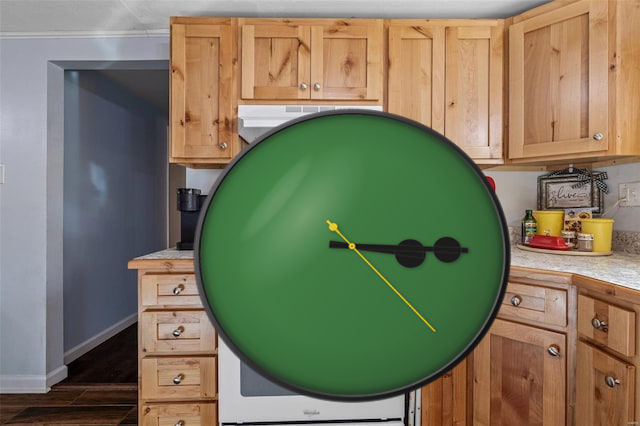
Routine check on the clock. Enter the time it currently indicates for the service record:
3:15:23
